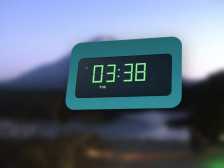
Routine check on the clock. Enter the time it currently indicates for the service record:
3:38
